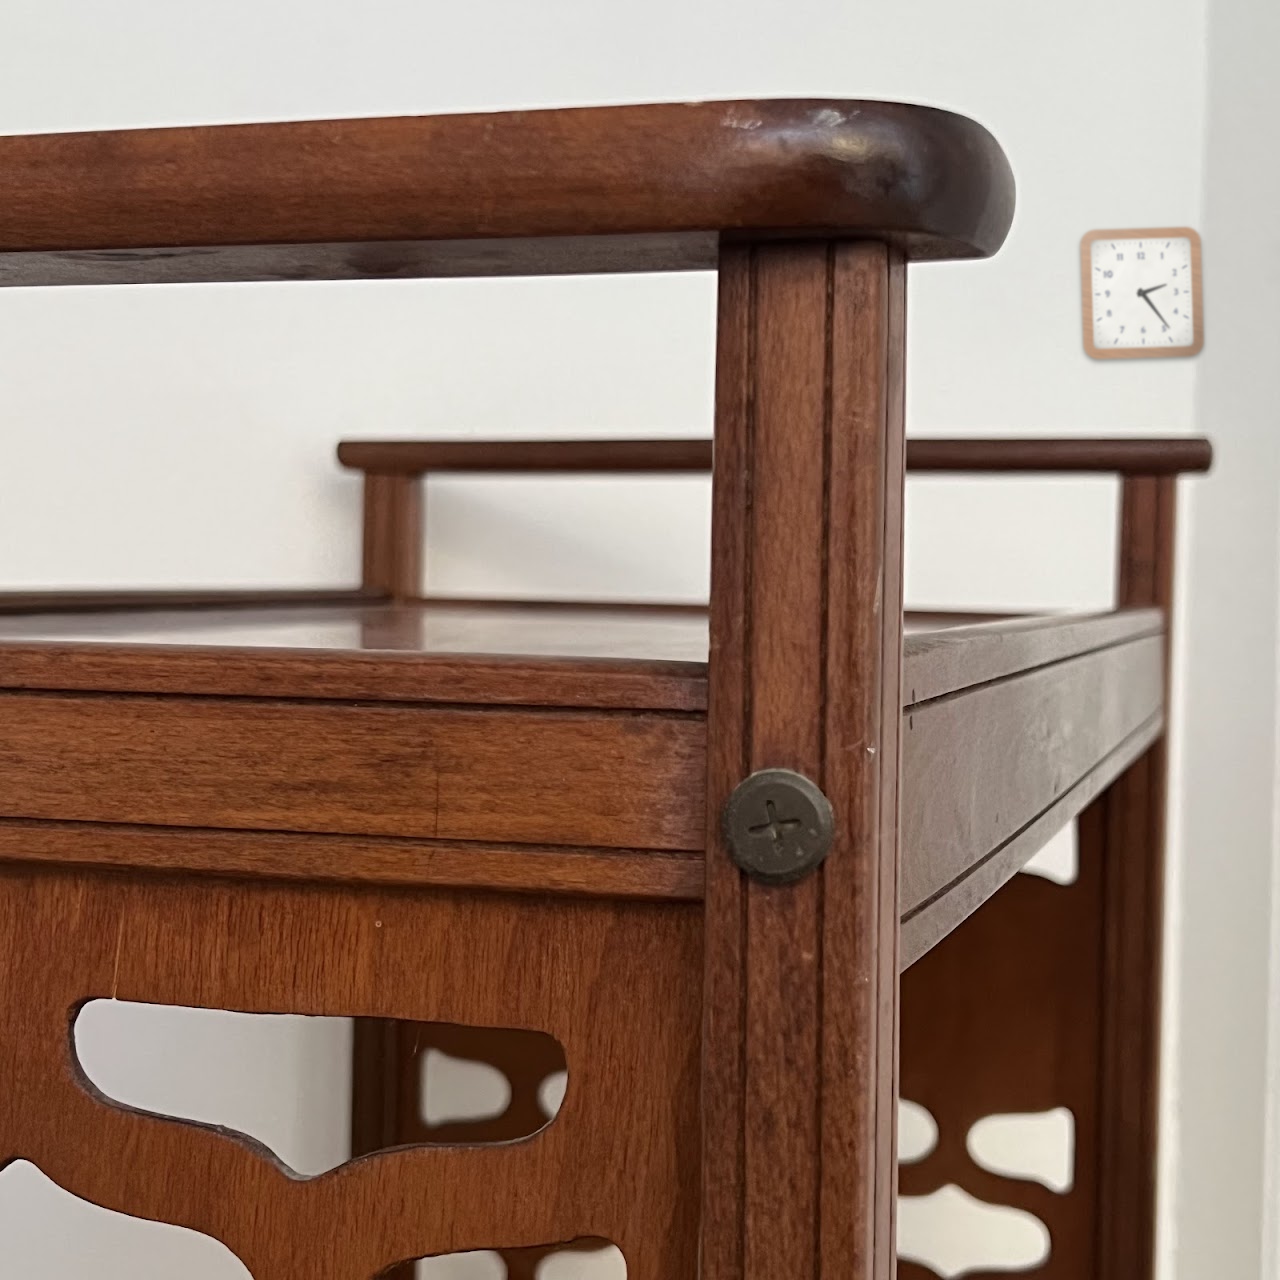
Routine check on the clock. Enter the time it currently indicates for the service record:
2:24
